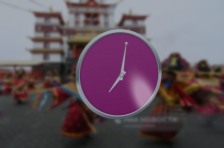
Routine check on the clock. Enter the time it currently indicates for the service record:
7:00
